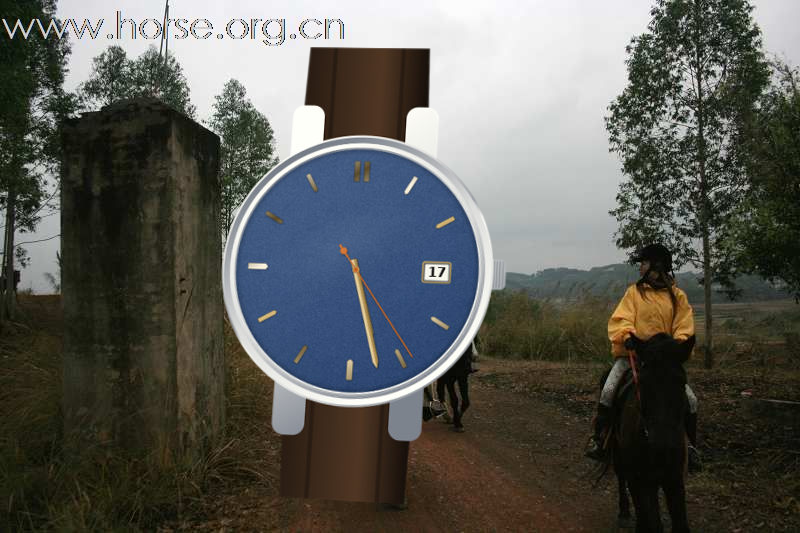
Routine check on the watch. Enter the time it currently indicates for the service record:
5:27:24
